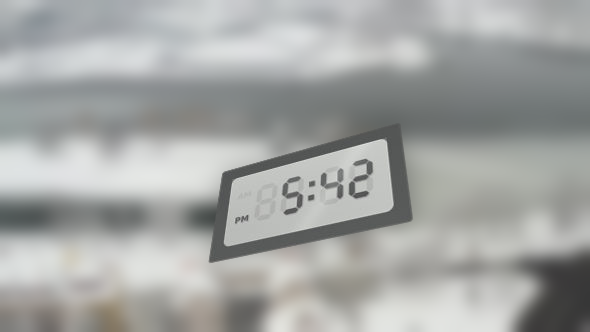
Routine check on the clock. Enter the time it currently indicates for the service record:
5:42
